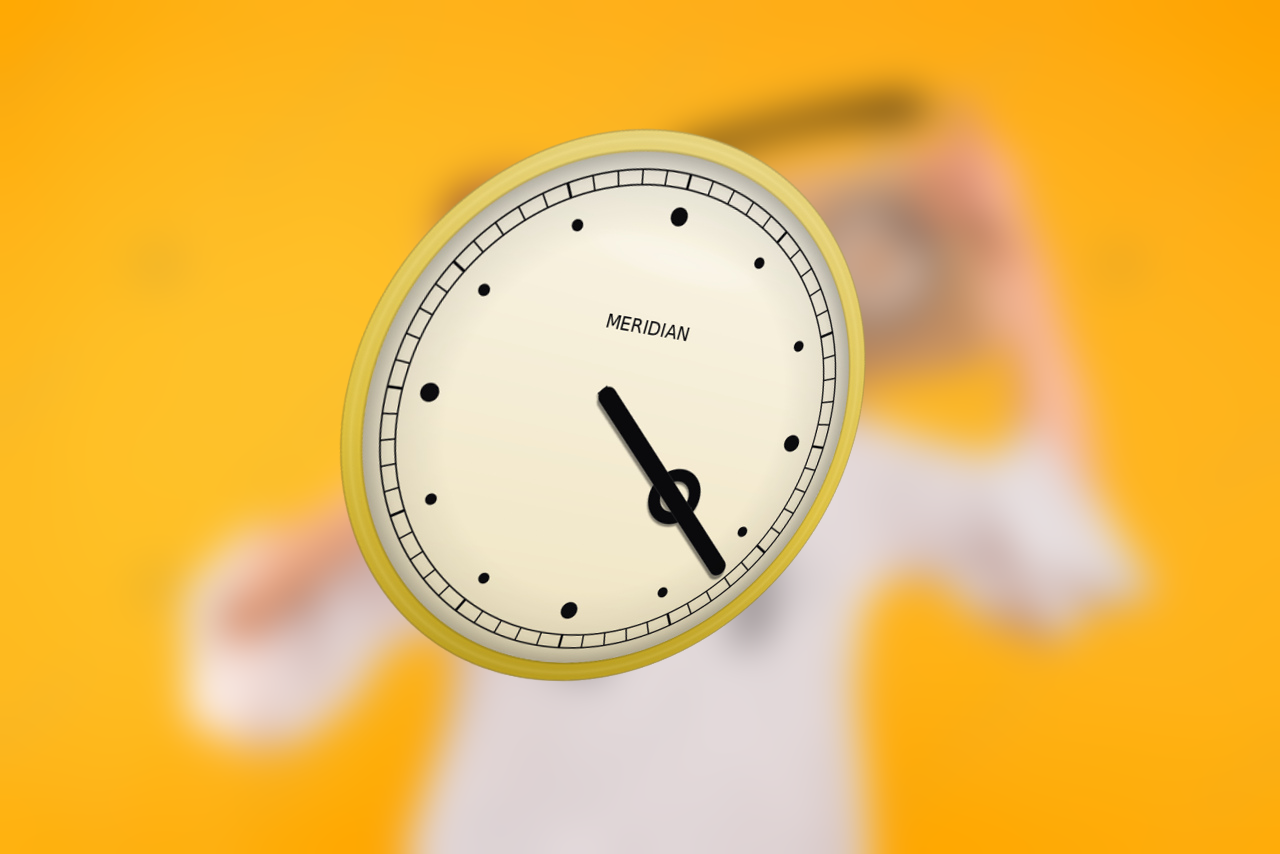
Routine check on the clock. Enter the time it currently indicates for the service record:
4:22
